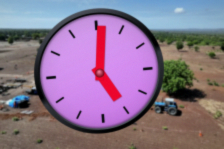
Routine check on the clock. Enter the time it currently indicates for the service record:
5:01
